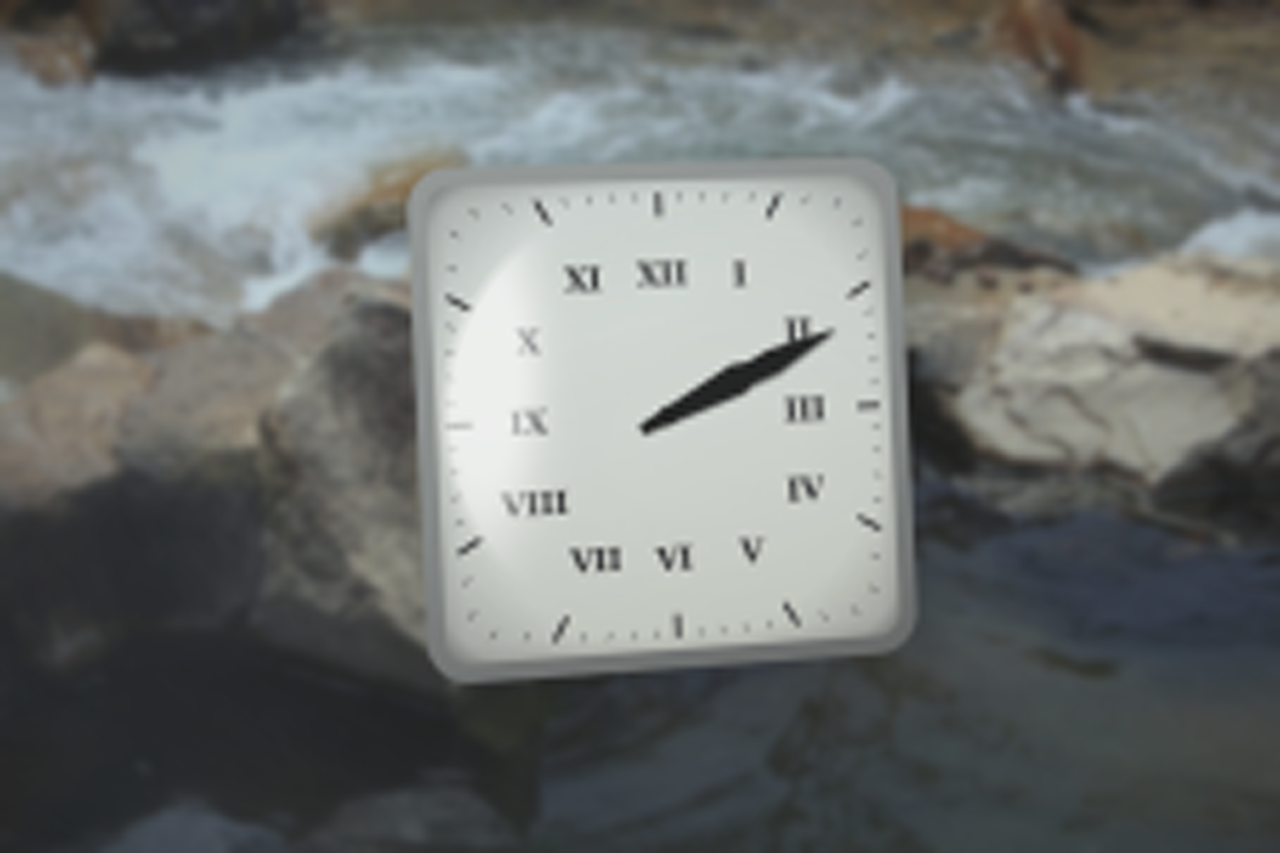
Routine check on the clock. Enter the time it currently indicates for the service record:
2:11
